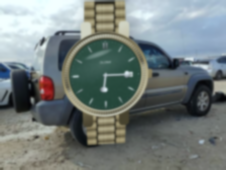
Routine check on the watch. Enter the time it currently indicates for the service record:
6:15
